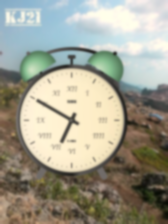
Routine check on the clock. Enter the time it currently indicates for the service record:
6:50
